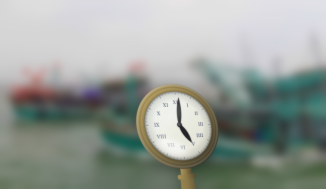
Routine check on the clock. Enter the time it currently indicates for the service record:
5:01
